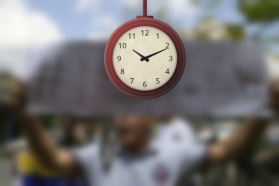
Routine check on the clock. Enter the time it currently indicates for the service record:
10:11
